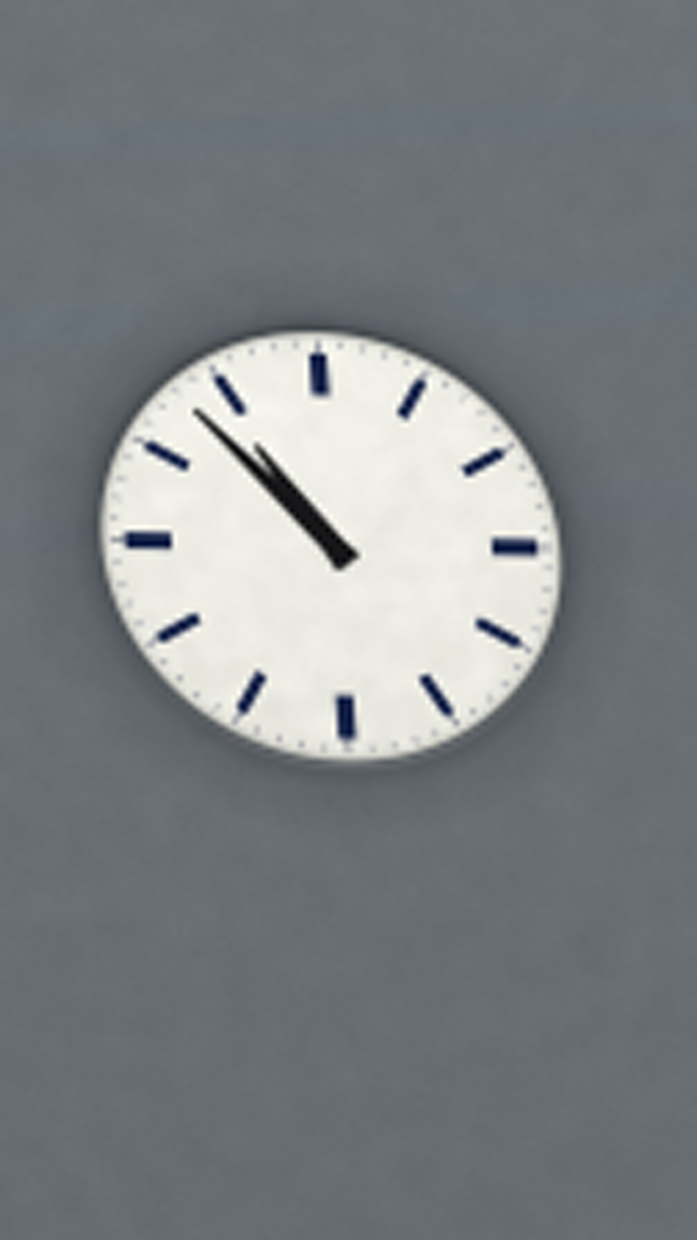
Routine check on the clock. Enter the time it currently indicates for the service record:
10:53
